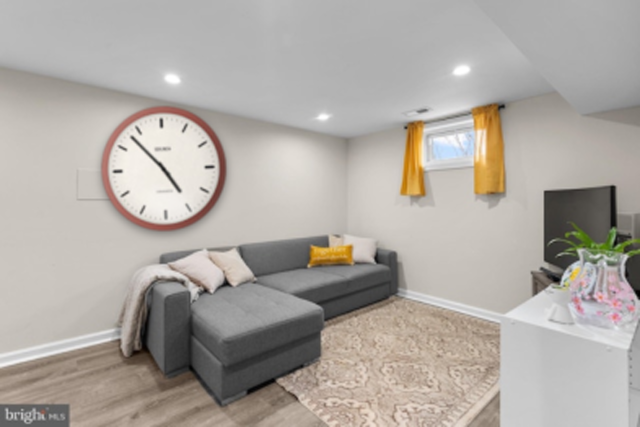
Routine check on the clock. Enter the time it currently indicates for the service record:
4:53
